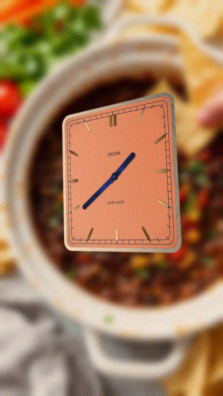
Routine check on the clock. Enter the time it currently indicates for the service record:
1:39
